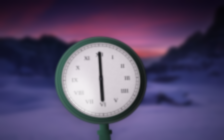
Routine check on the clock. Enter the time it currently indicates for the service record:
6:00
